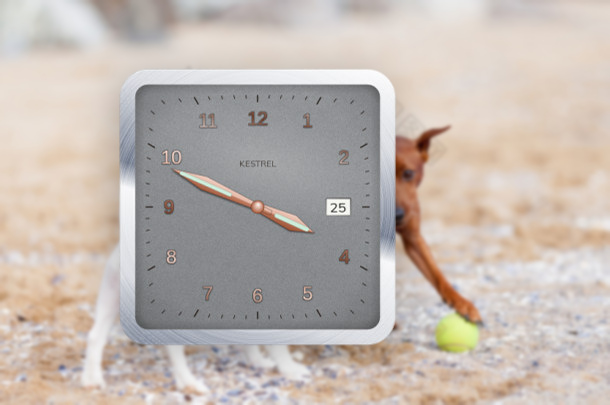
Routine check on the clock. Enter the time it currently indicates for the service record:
3:49
